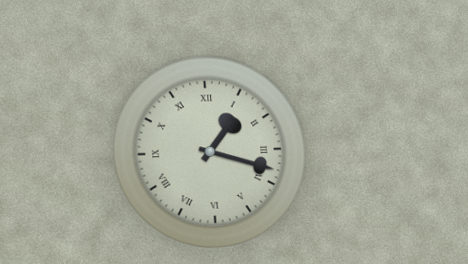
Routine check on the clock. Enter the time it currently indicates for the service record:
1:18
